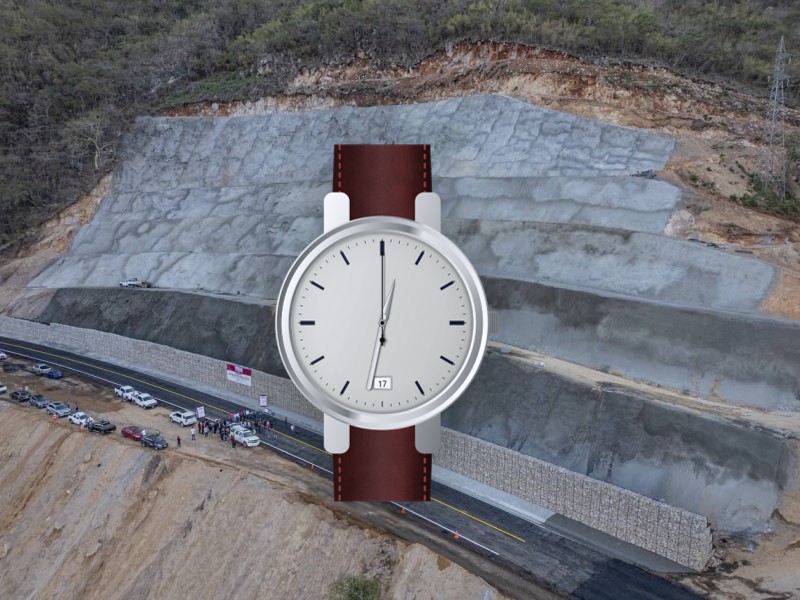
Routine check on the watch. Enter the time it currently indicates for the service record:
12:32:00
